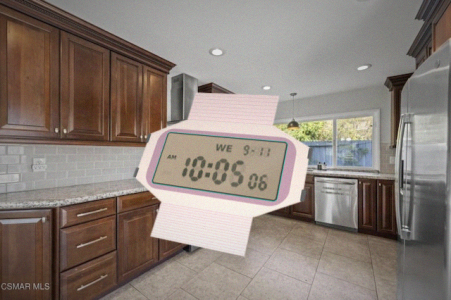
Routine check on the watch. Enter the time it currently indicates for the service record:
10:05:06
